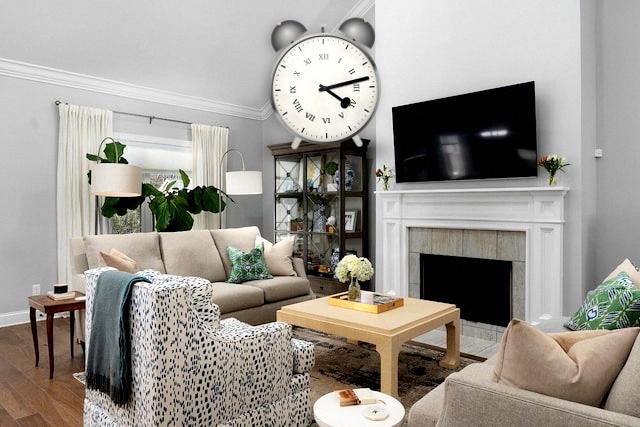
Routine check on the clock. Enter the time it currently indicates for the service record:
4:13
